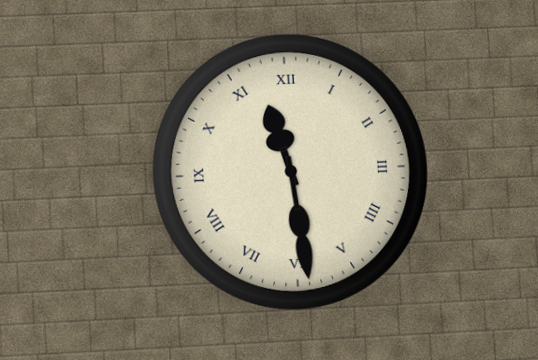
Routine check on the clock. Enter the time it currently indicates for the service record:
11:29
